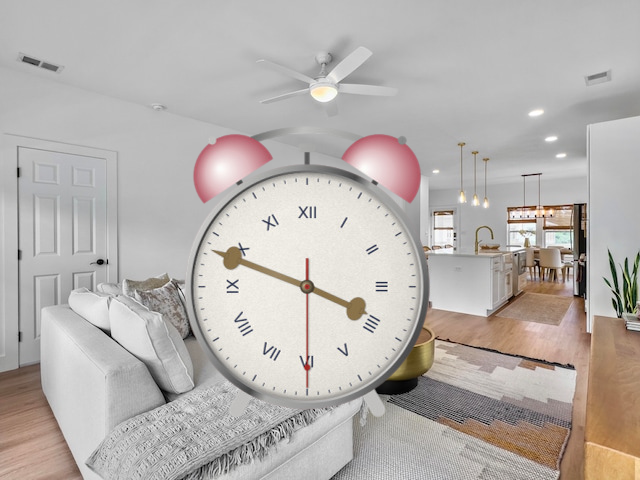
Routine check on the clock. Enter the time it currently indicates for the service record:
3:48:30
